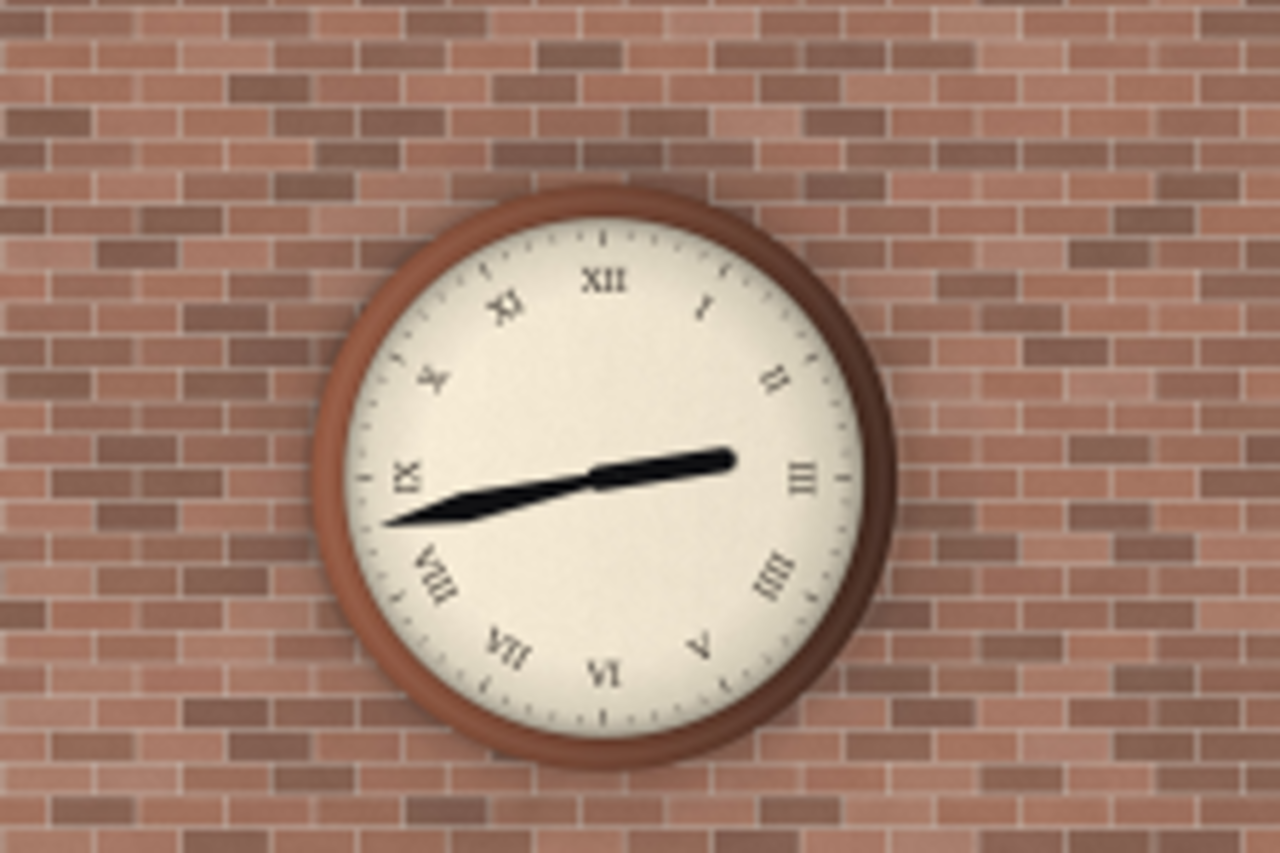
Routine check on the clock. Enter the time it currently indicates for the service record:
2:43
